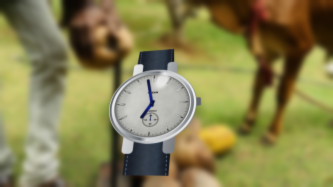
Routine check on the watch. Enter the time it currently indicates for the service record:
6:58
